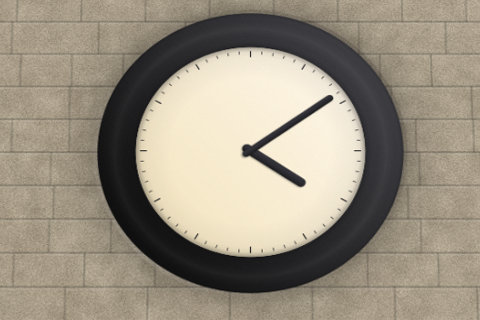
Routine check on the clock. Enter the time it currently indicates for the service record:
4:09
